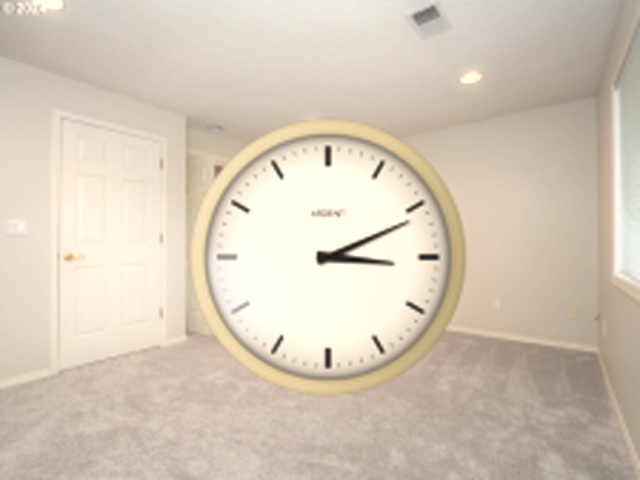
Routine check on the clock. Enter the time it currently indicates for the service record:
3:11
